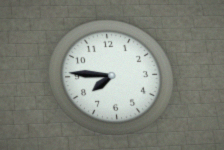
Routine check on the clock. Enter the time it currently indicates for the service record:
7:46
